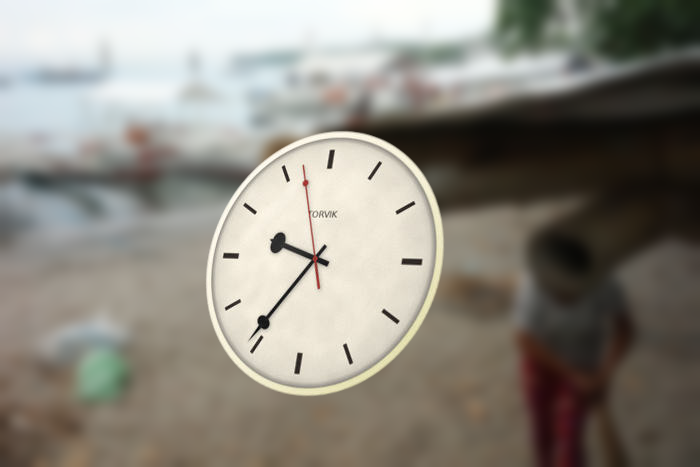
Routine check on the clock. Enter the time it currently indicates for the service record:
9:35:57
